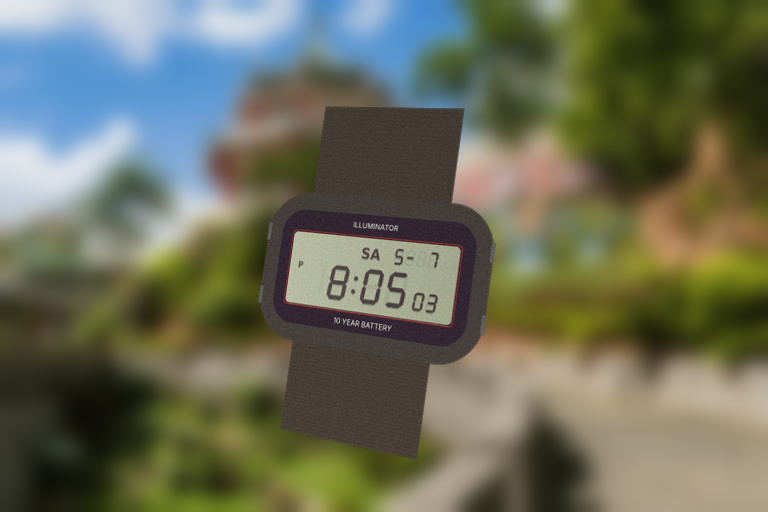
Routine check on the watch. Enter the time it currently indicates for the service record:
8:05:03
